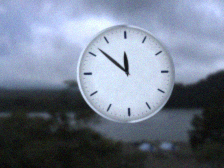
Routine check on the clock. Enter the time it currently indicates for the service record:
11:52
